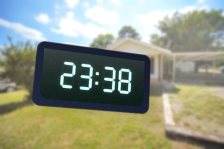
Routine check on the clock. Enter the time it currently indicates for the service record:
23:38
